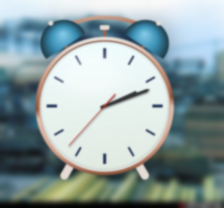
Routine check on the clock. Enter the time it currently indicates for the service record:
2:11:37
